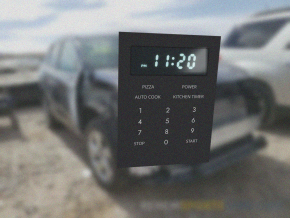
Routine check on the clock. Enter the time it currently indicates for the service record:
11:20
